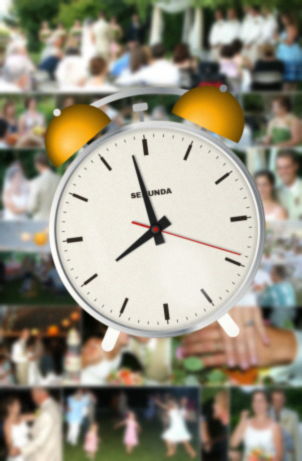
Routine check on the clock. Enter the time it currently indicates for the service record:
7:58:19
